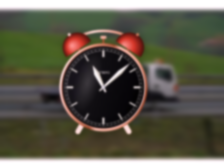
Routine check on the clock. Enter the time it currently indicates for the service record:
11:08
